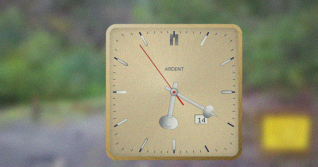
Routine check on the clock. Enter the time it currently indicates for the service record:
6:19:54
